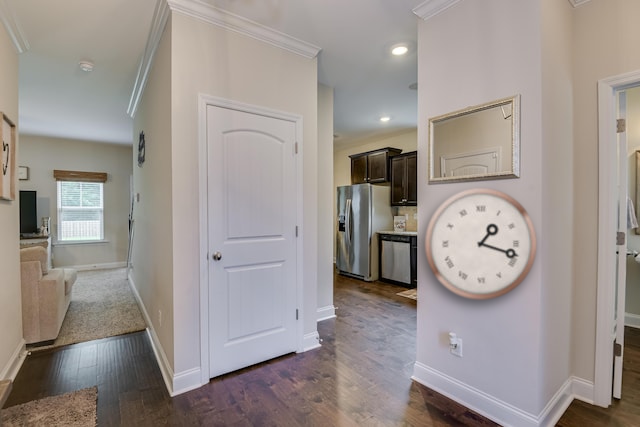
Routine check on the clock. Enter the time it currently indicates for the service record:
1:18
